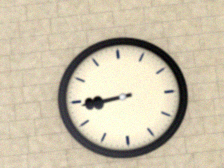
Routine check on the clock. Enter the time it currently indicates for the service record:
8:44
